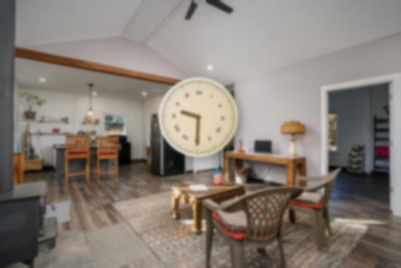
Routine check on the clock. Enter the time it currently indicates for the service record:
9:30
